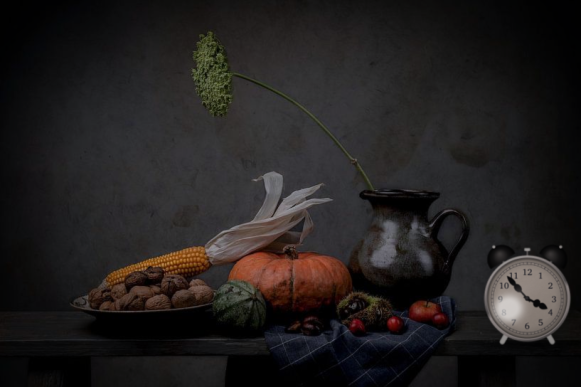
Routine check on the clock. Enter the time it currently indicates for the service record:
3:53
